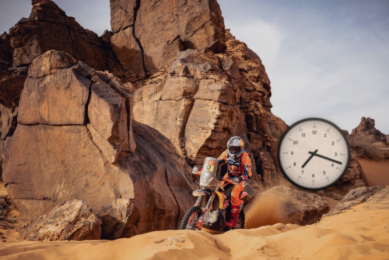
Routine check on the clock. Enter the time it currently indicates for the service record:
7:18
